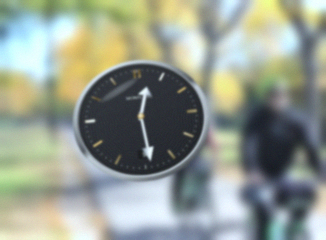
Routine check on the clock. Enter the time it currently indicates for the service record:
12:29
